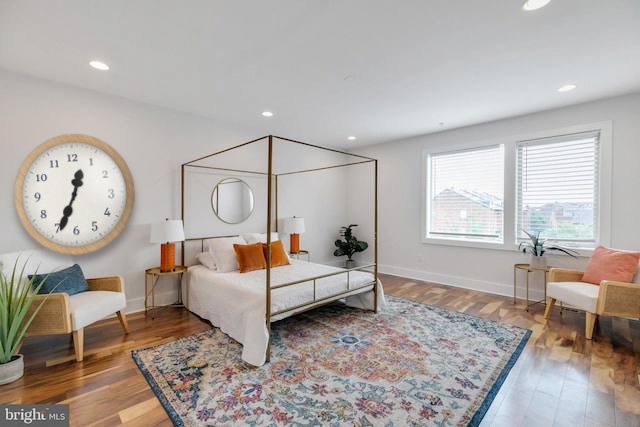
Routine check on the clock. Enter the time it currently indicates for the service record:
12:34
